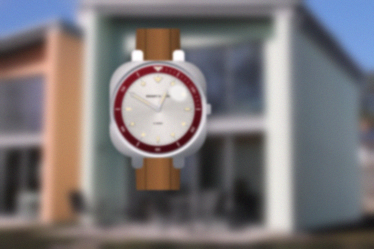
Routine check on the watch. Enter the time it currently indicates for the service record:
12:50
